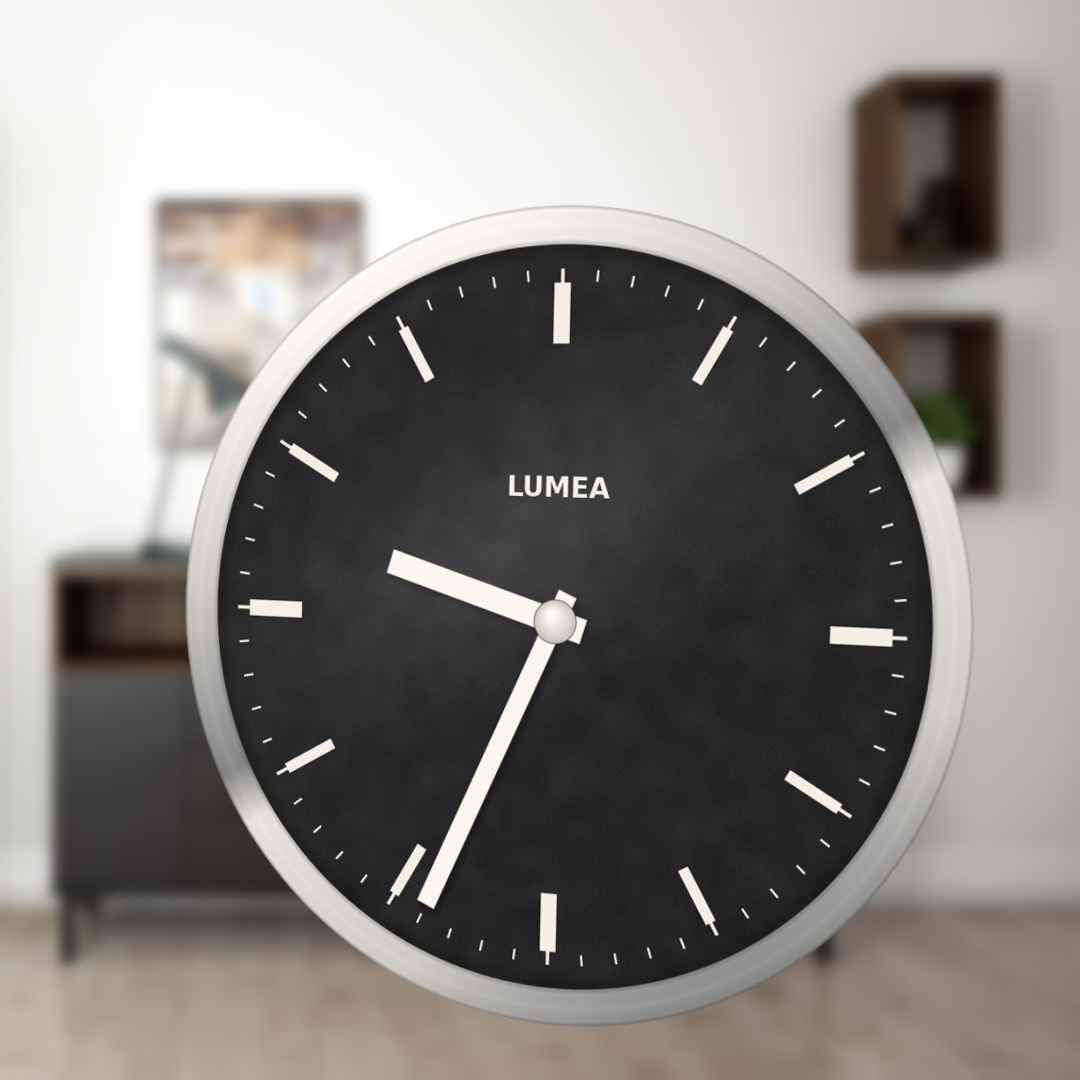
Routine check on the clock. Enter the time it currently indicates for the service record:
9:34
